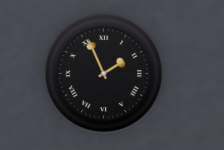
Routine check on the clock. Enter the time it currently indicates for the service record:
1:56
